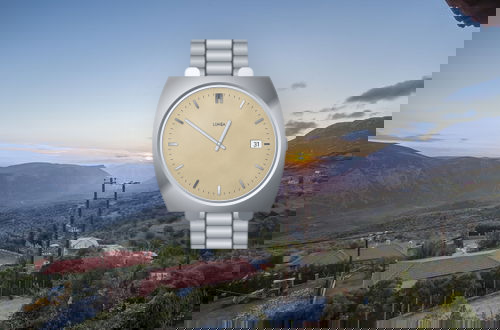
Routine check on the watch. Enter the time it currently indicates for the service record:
12:51
